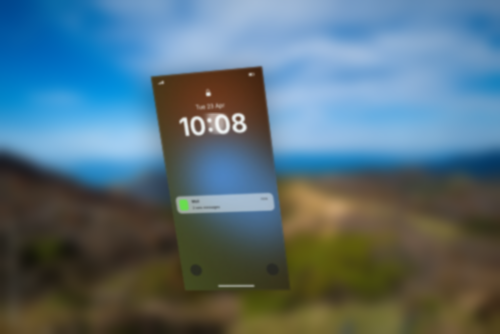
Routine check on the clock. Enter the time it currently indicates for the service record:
10:08
